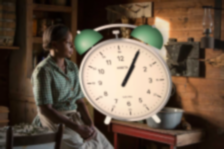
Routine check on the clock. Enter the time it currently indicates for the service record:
1:05
